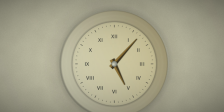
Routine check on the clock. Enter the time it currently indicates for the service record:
5:07
